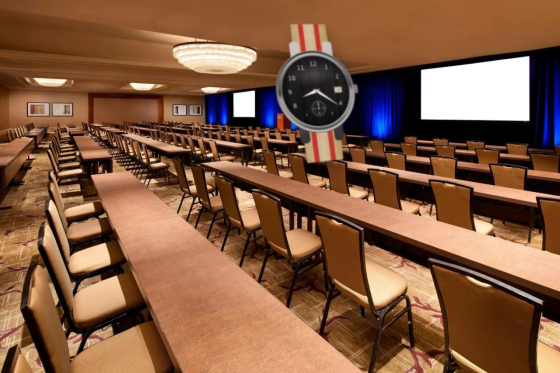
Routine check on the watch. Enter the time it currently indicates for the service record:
8:21
